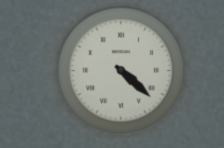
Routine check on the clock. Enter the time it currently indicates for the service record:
4:22
